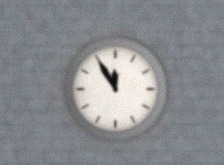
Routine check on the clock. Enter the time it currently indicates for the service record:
11:55
